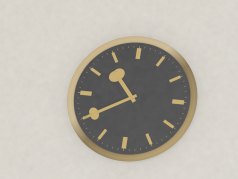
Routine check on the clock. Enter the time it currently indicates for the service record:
10:40
